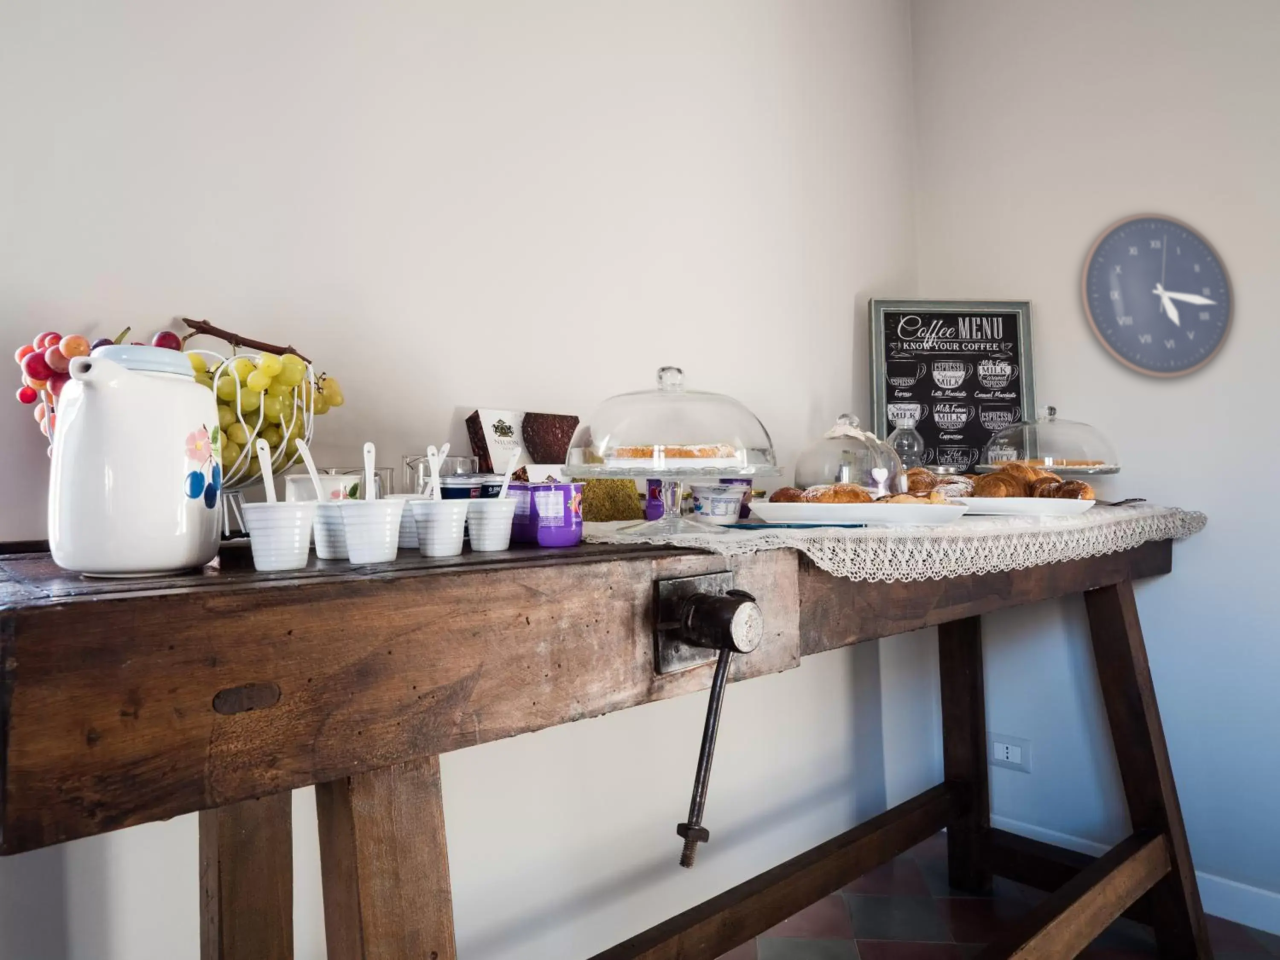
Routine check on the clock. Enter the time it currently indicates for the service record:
5:17:02
